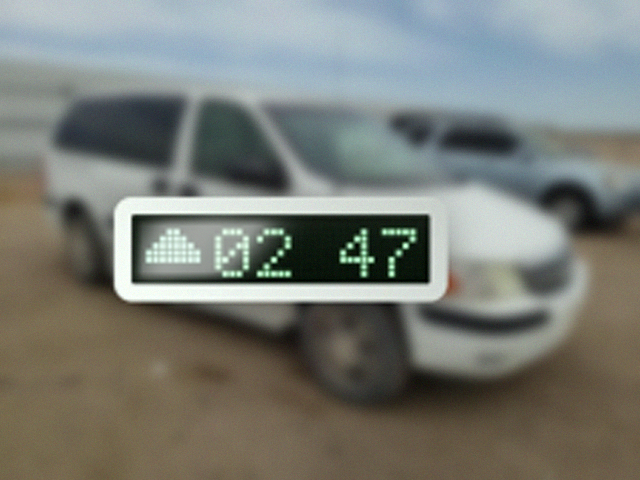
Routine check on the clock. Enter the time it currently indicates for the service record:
2:47
